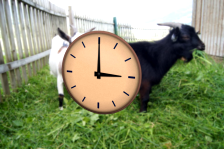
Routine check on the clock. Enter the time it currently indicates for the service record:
3:00
